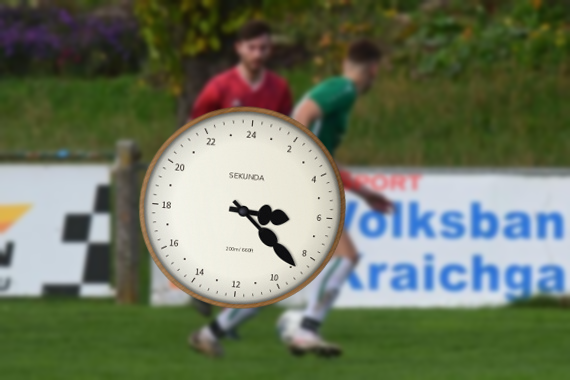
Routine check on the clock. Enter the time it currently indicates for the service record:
6:22
